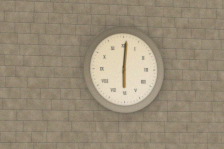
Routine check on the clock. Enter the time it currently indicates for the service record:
6:01
